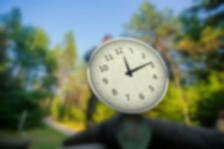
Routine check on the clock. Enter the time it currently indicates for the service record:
12:14
